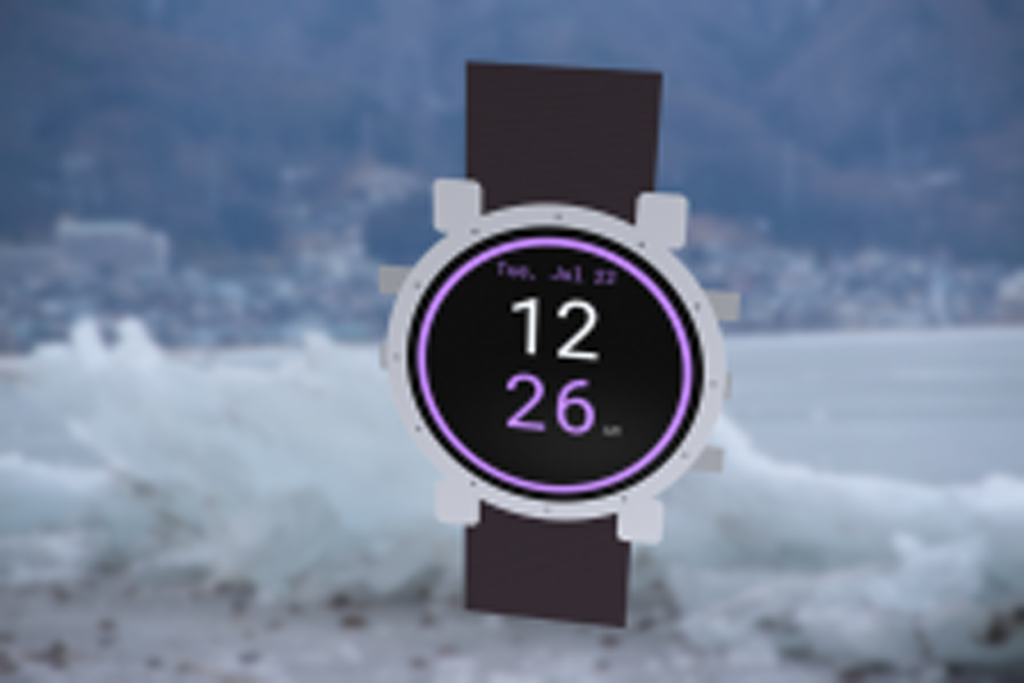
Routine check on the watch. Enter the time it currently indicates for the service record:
12:26
